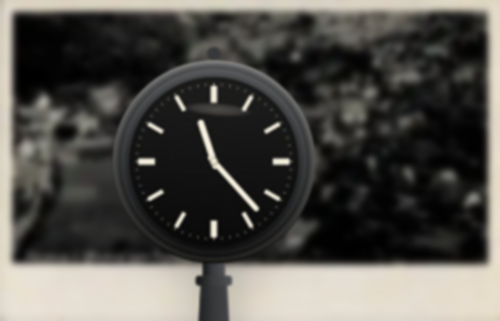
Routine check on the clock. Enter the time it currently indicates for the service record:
11:23
